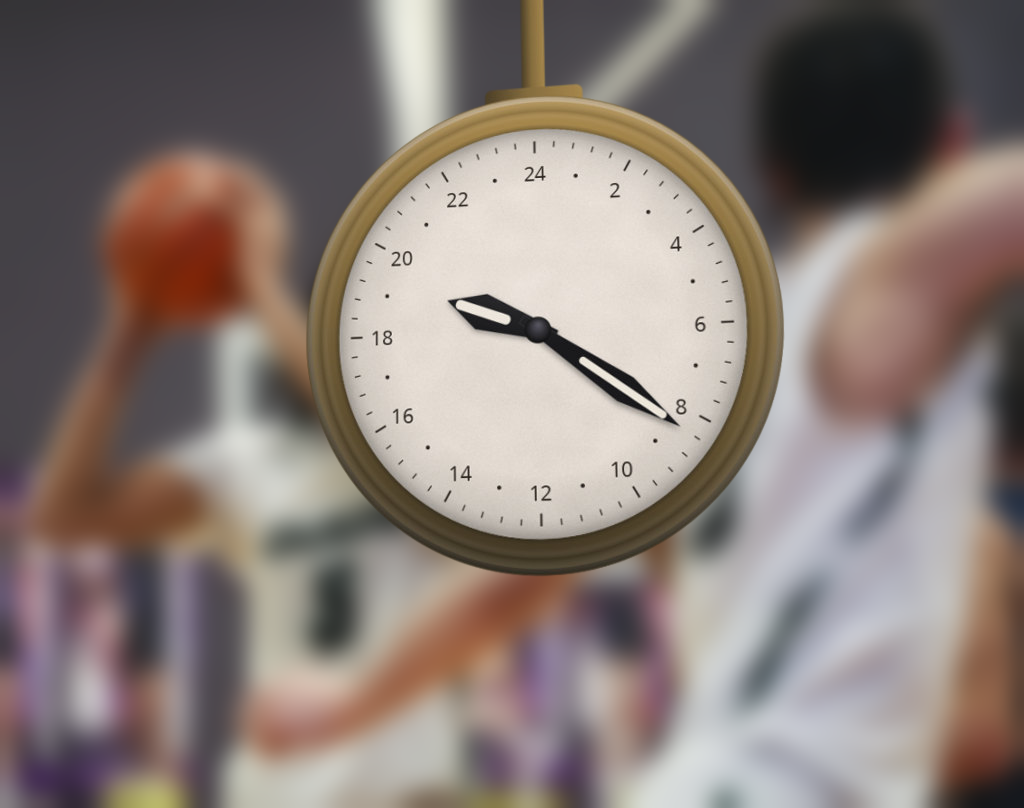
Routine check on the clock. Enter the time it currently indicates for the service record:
19:21
